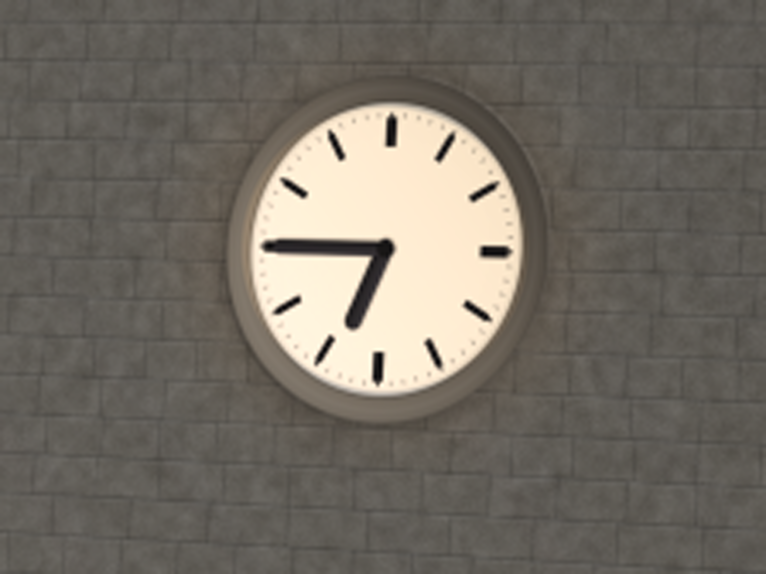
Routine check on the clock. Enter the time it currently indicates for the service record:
6:45
